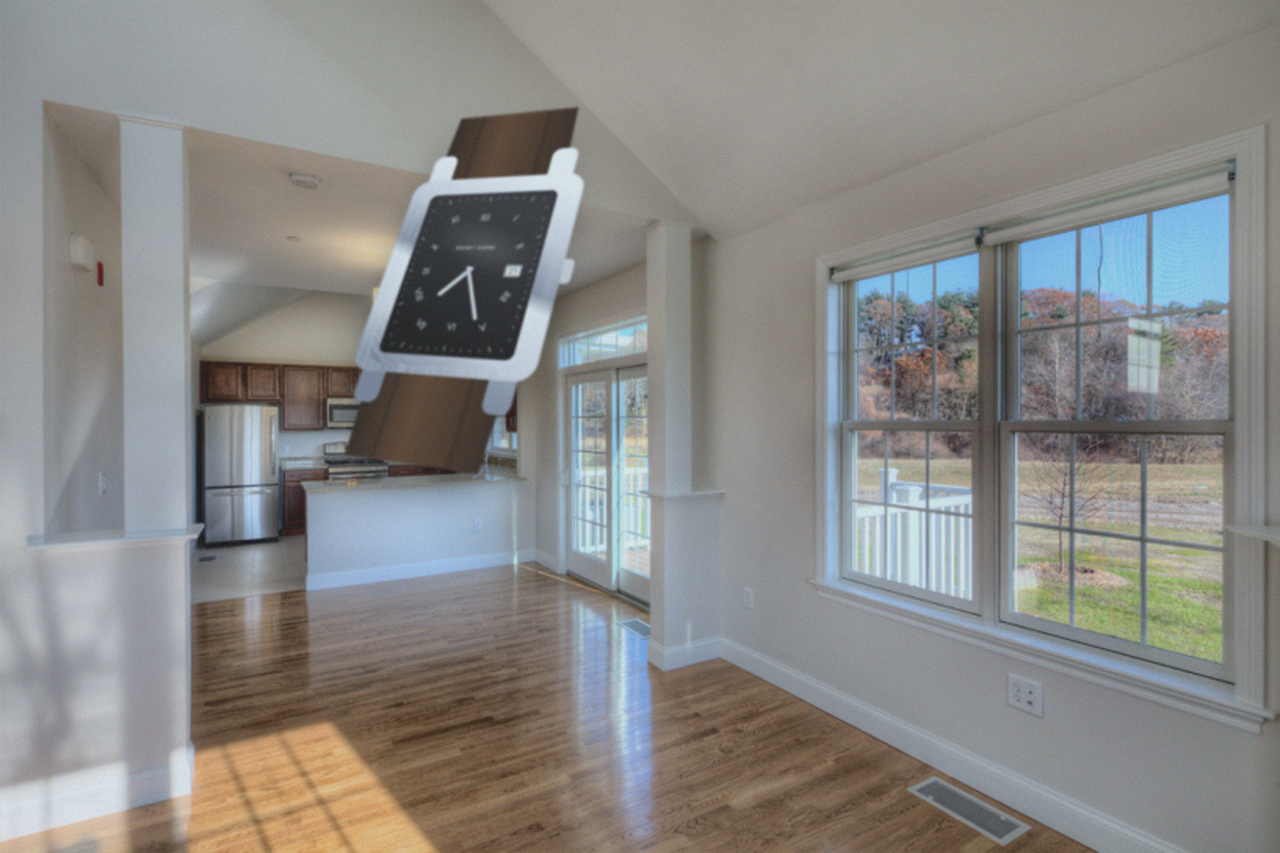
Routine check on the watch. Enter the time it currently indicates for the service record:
7:26
